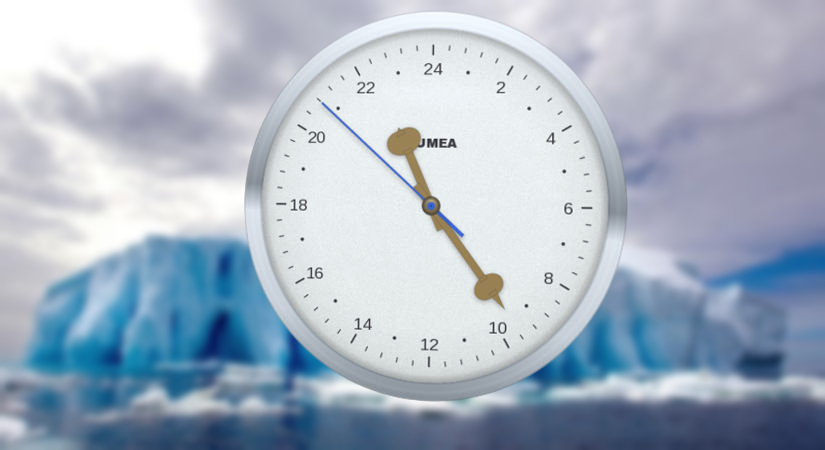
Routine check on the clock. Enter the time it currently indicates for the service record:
22:23:52
